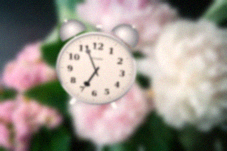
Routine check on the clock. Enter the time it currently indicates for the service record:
6:56
